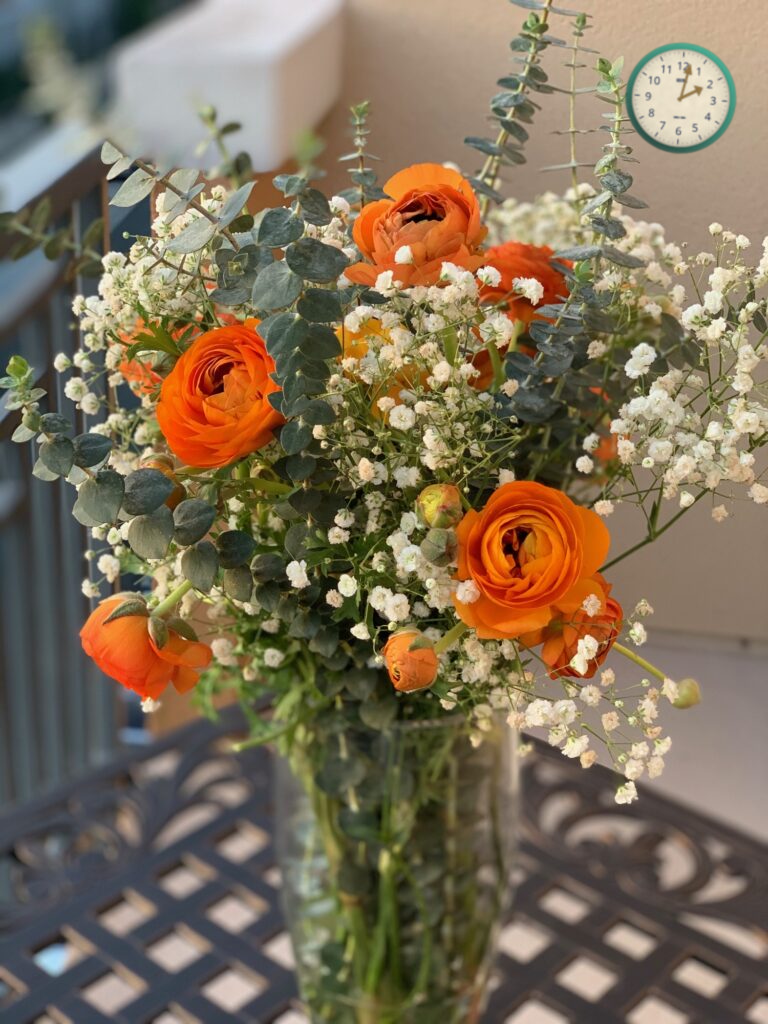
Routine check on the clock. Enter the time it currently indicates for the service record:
2:02
